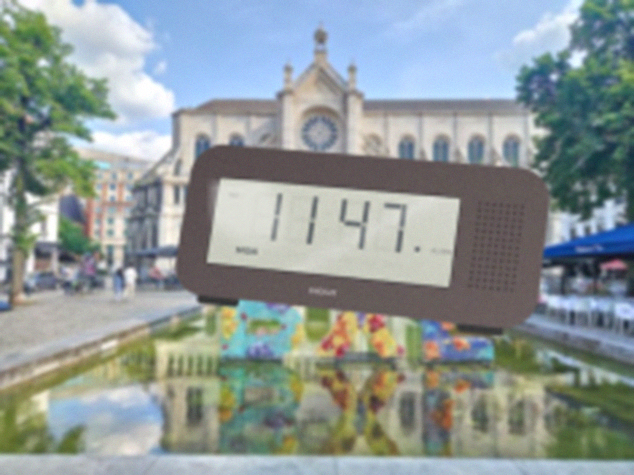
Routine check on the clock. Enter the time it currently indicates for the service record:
11:47
